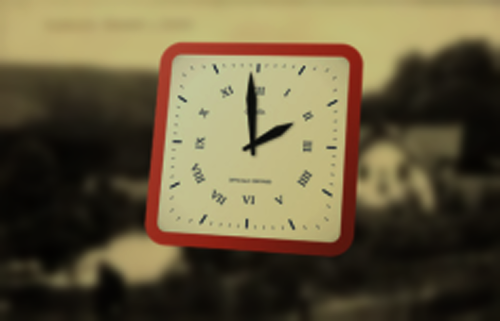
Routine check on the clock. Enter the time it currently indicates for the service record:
1:59
